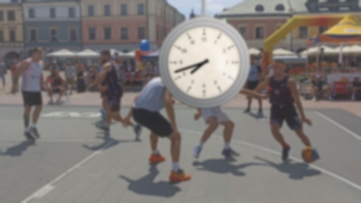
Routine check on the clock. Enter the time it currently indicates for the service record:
7:42
